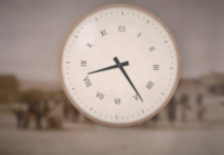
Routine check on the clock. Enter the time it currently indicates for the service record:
8:24
